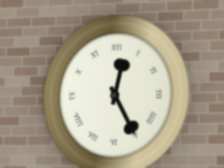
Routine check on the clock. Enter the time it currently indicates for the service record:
12:25
